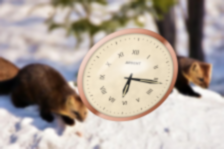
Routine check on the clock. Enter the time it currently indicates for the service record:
6:16
